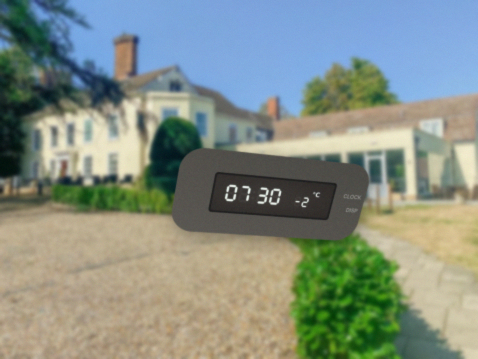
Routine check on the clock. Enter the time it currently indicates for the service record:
7:30
